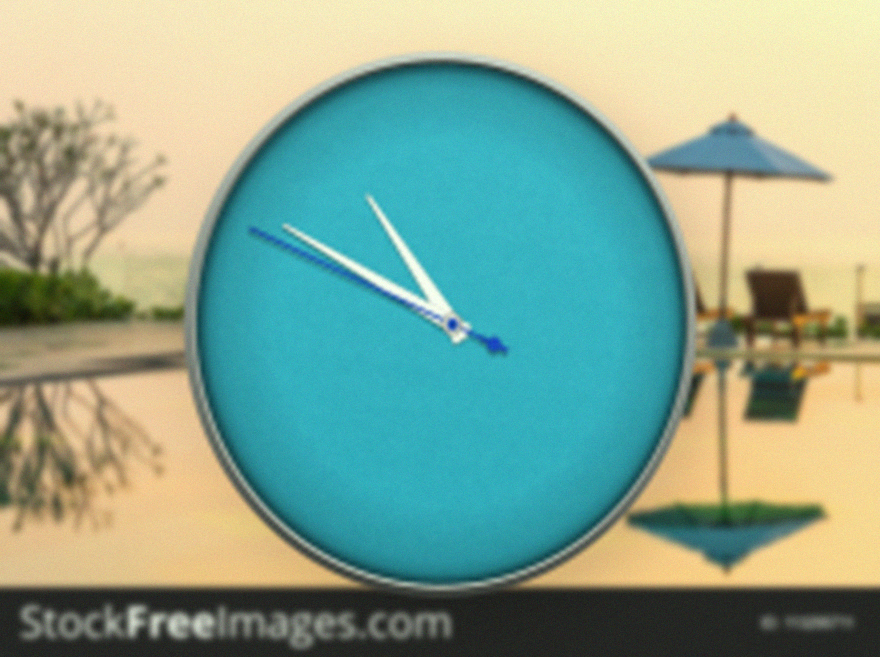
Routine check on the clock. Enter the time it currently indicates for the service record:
10:49:49
